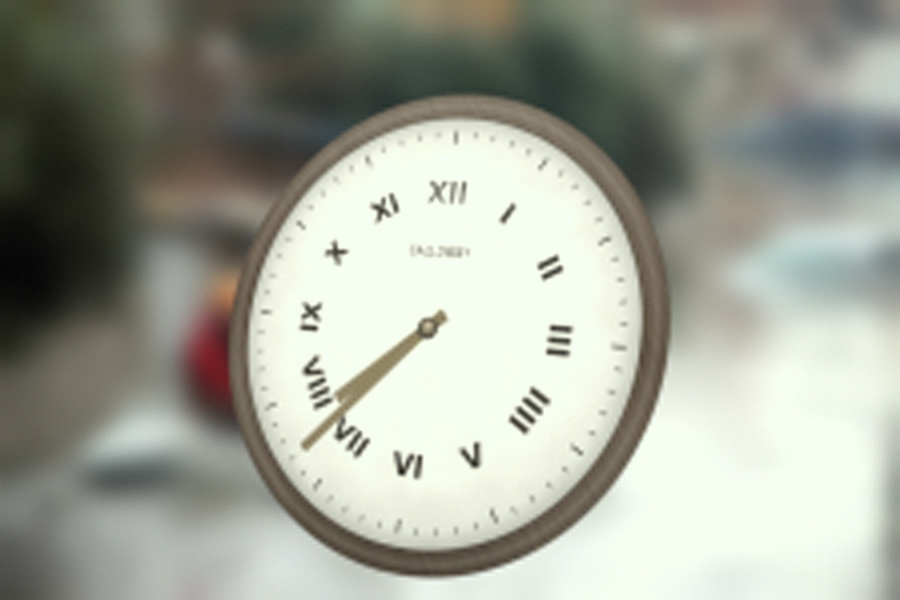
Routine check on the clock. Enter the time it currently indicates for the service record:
7:37
